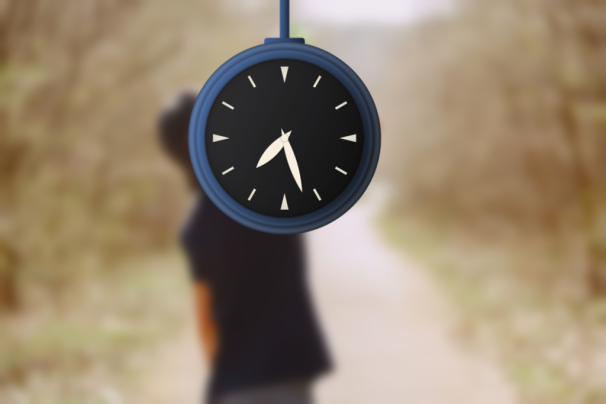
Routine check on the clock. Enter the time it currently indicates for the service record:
7:27
